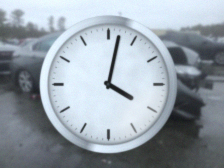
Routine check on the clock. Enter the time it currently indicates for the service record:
4:02
